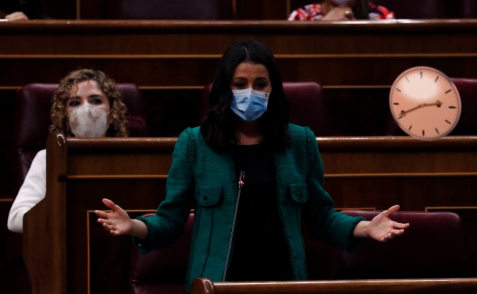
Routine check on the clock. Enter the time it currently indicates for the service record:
2:41
